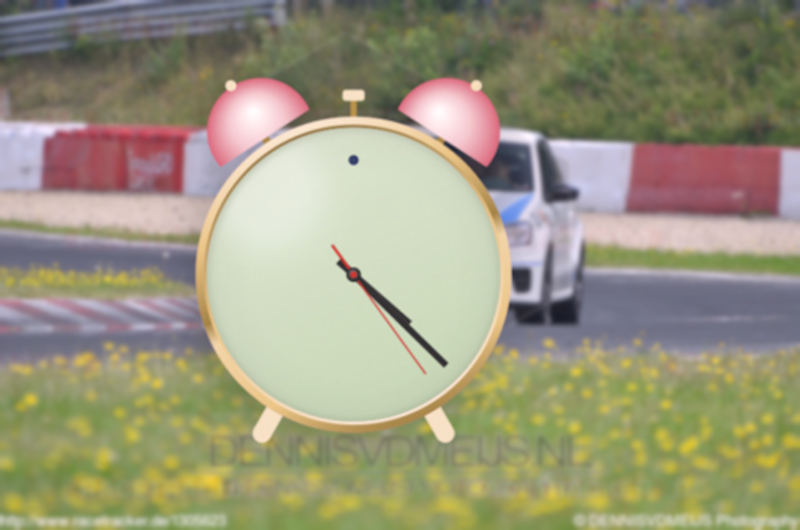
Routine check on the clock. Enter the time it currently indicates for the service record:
4:22:24
